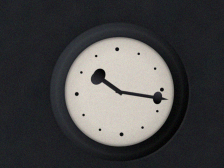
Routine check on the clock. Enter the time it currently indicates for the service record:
10:17
